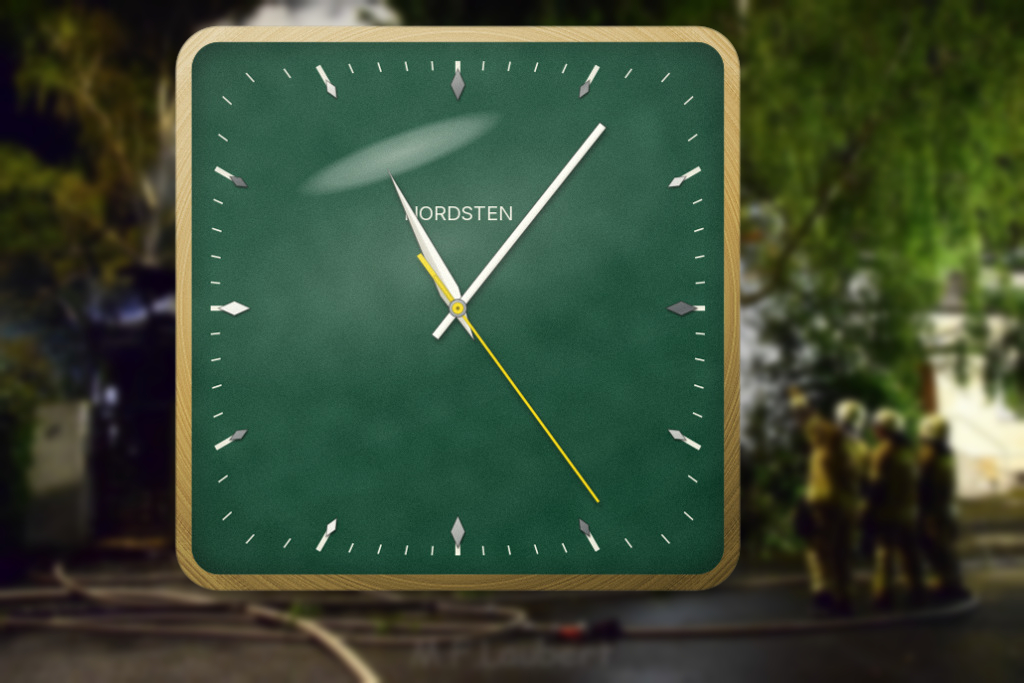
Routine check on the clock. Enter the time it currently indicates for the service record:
11:06:24
